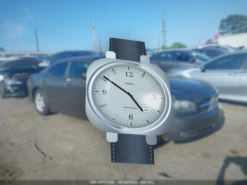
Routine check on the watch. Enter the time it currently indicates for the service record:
4:51
